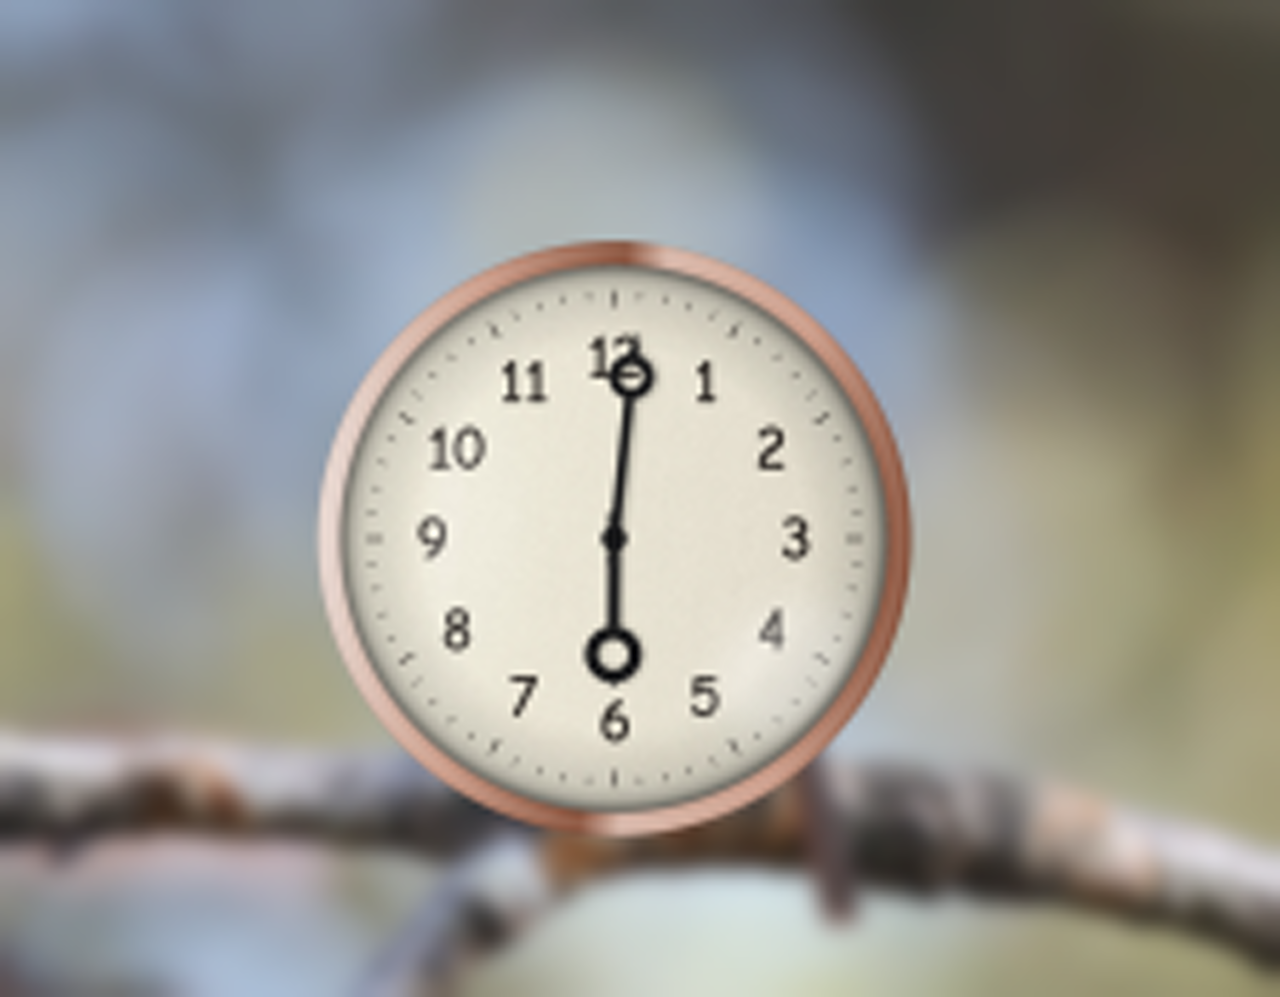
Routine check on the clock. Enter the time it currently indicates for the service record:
6:01
